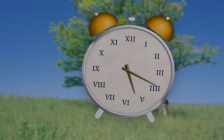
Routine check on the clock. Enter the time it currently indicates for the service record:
5:19
